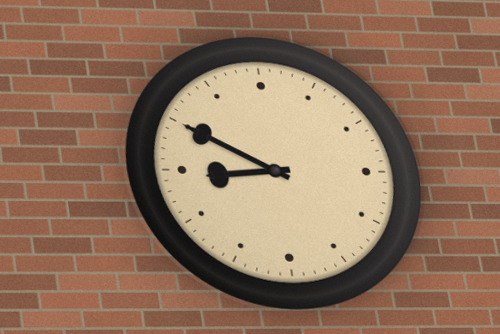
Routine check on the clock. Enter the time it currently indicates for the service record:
8:50
